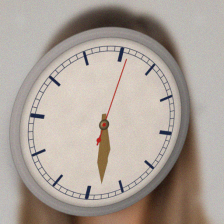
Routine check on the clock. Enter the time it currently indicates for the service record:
5:28:01
